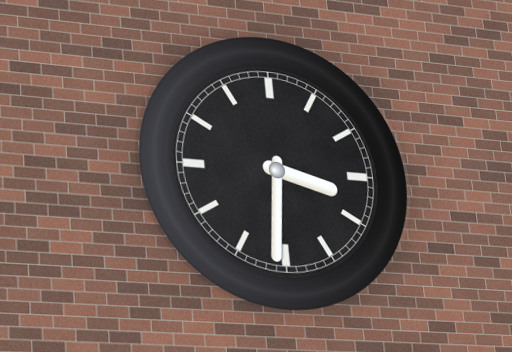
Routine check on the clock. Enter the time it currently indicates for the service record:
3:31
